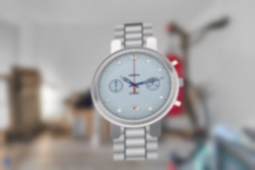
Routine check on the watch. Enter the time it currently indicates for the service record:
10:13
